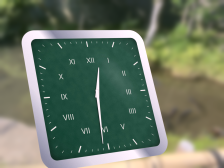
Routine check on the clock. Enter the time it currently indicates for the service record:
12:31
